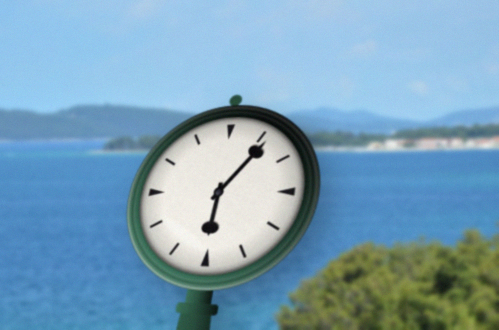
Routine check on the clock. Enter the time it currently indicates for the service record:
6:06
